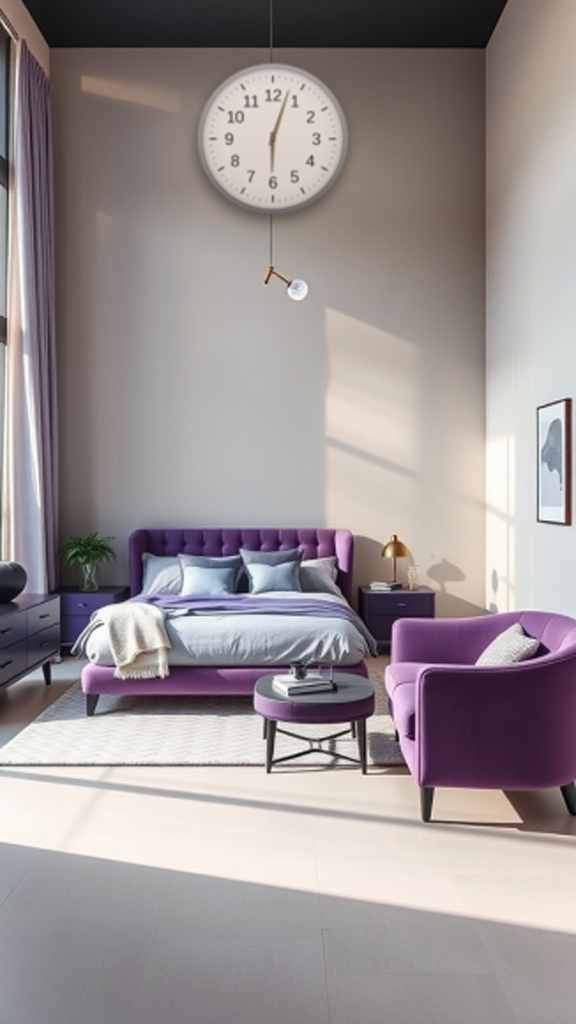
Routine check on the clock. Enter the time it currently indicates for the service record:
6:03
